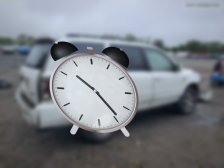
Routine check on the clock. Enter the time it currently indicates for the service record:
10:24
